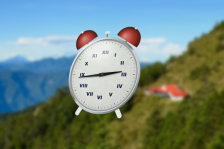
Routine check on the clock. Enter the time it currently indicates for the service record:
2:44
